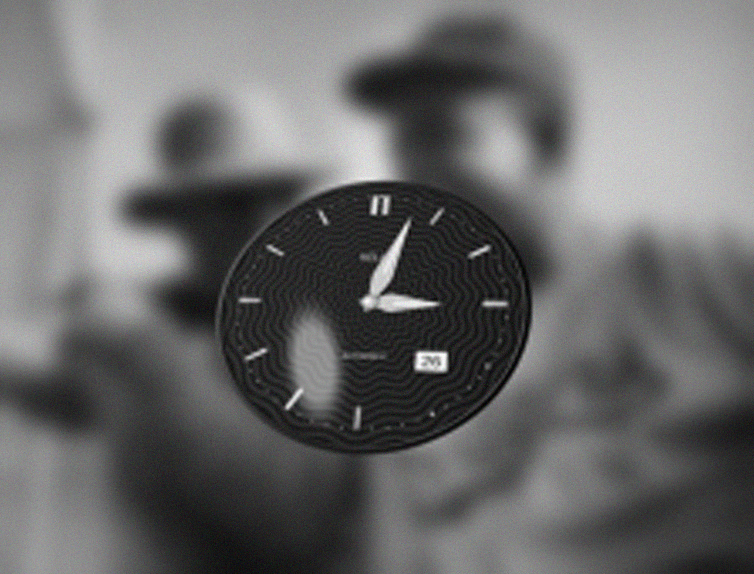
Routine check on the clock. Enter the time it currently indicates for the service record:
3:03
